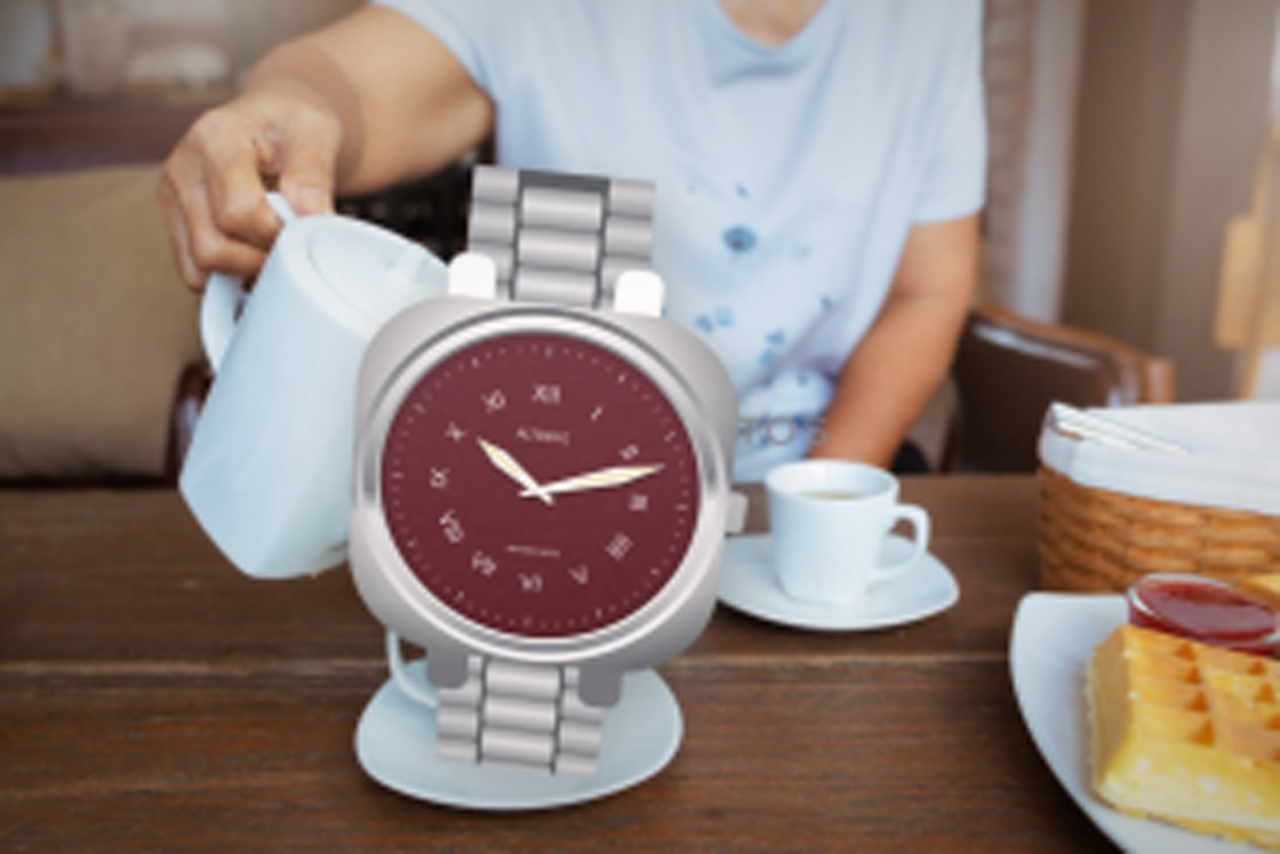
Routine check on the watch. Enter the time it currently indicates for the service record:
10:12
